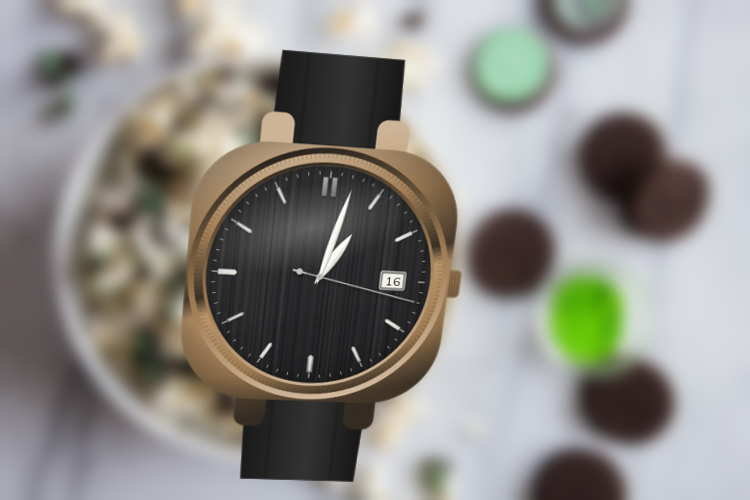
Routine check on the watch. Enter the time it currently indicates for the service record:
1:02:17
